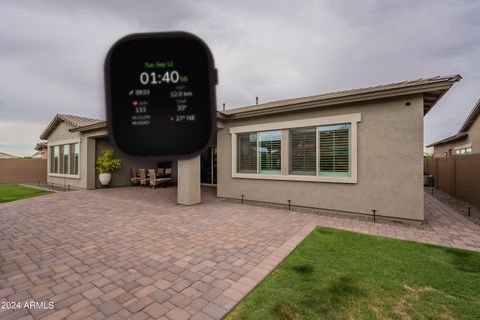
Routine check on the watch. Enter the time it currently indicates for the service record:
1:40
